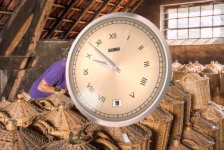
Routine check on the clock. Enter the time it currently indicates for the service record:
9:53
